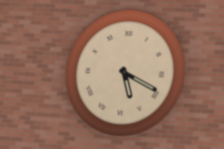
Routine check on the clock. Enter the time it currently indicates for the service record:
5:19
